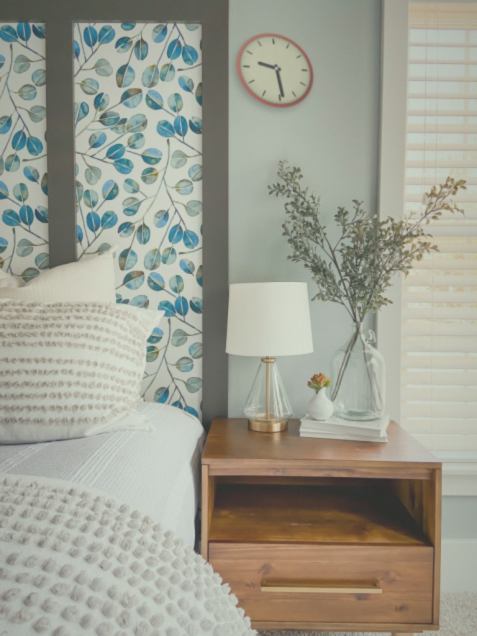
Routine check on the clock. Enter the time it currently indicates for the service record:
9:29
